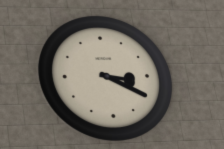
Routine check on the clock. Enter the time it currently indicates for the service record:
3:20
